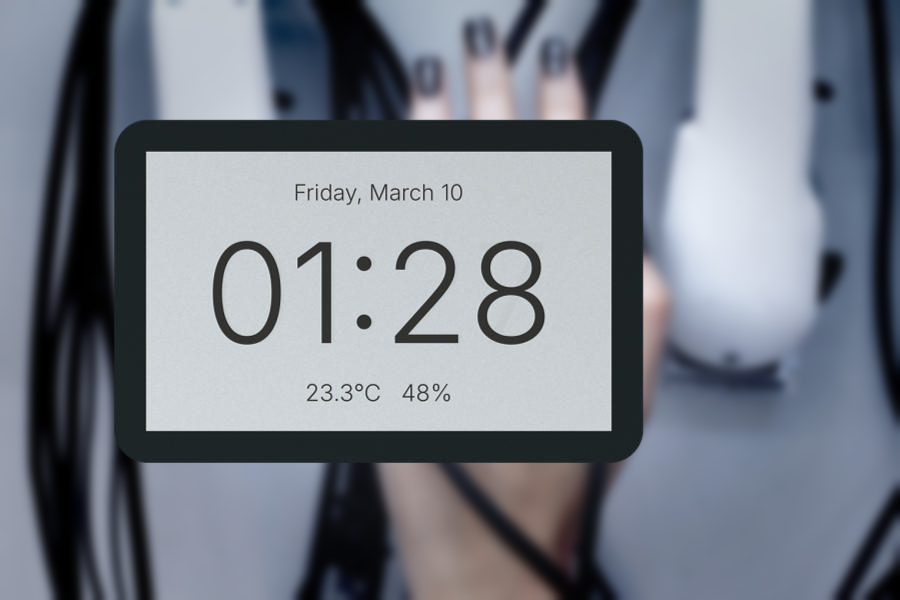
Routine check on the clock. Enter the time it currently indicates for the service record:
1:28
